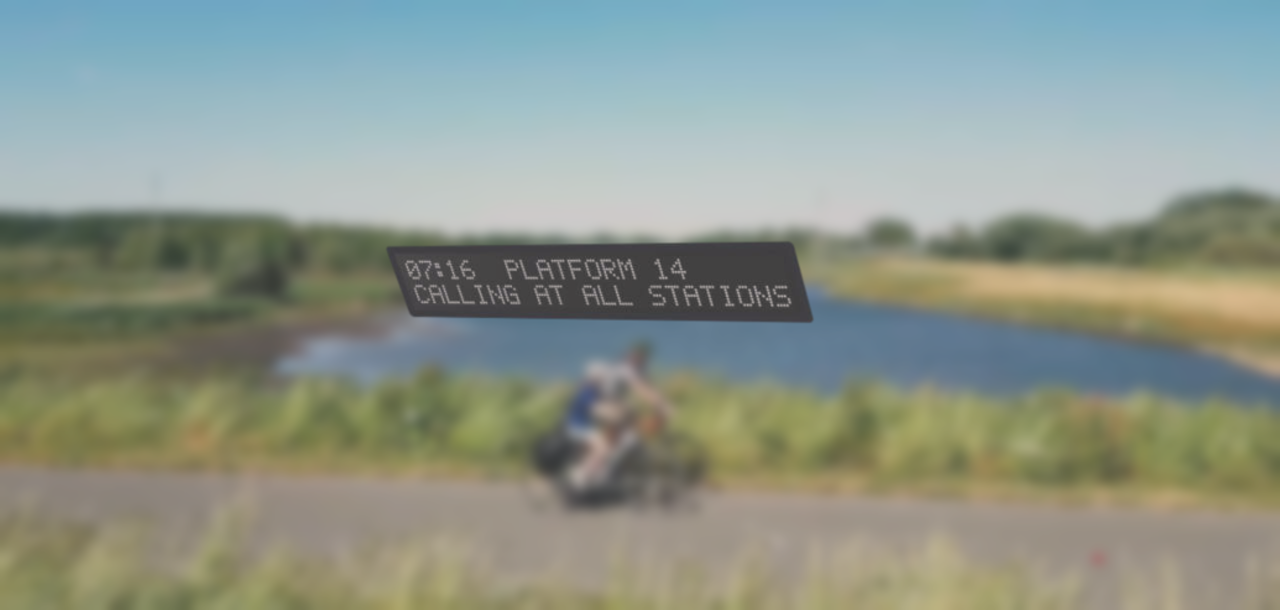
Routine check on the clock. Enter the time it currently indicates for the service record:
7:16
